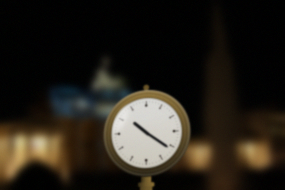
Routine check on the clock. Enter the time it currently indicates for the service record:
10:21
